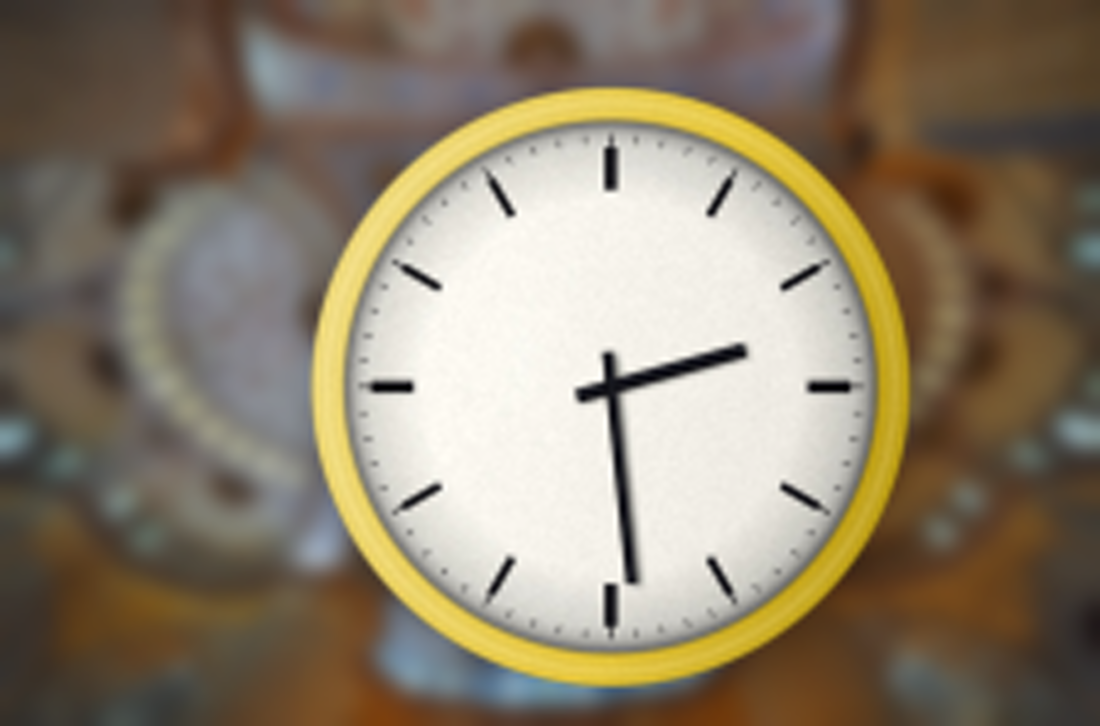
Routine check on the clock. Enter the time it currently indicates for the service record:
2:29
